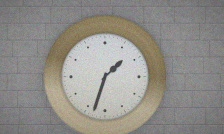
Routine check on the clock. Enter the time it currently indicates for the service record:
1:33
